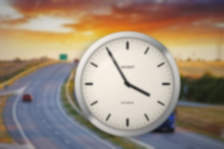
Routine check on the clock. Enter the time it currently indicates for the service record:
3:55
